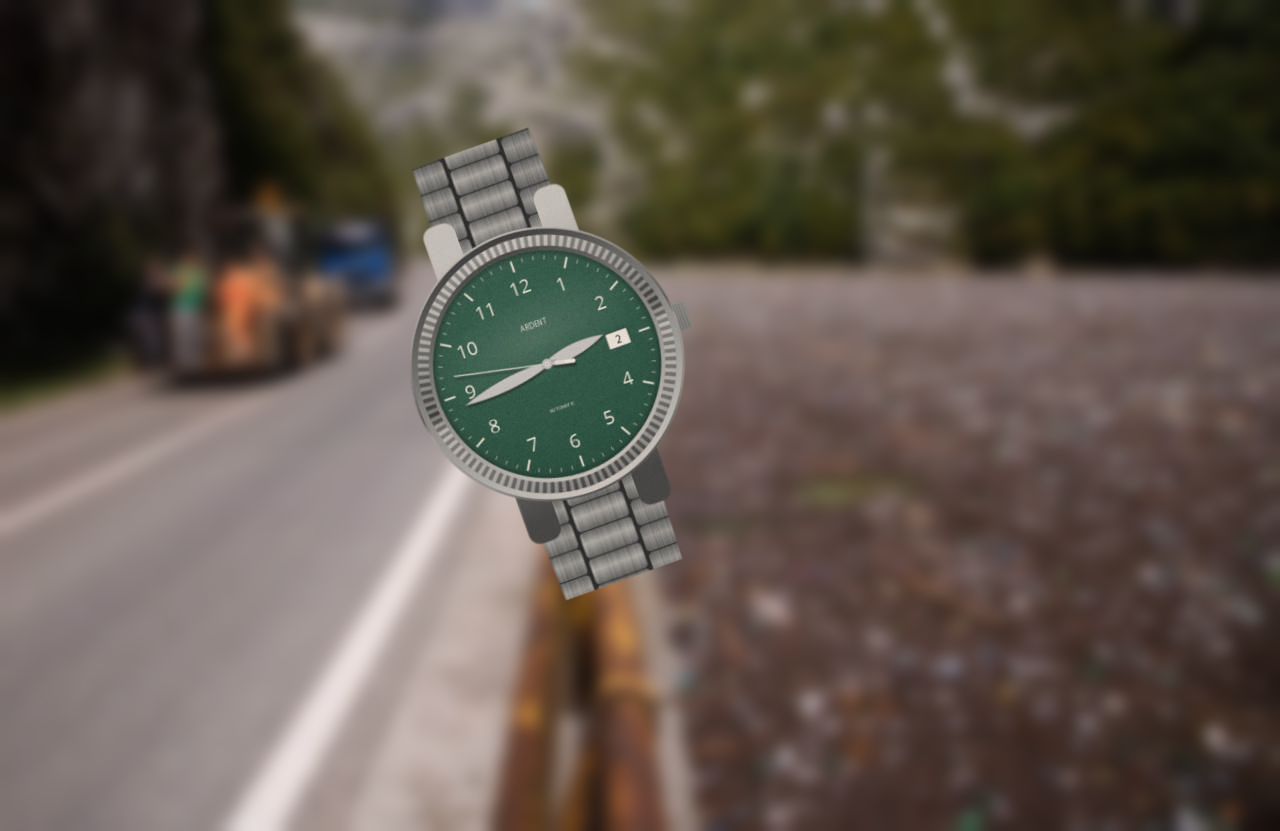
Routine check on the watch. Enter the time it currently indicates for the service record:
2:43:47
